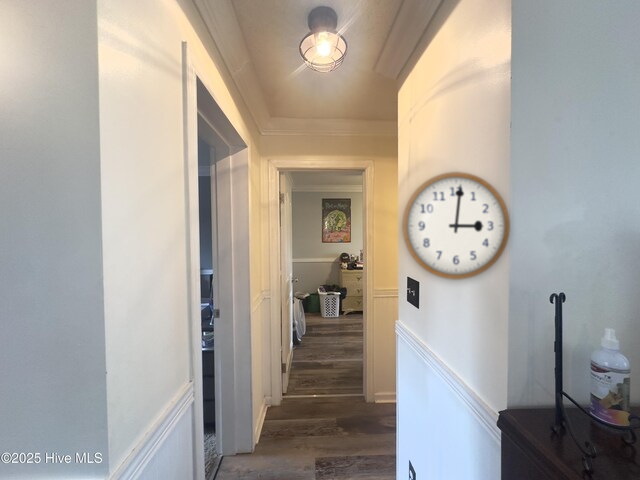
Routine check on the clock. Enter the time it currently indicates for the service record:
3:01
